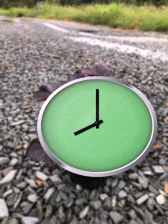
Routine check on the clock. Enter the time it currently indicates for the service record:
8:00
